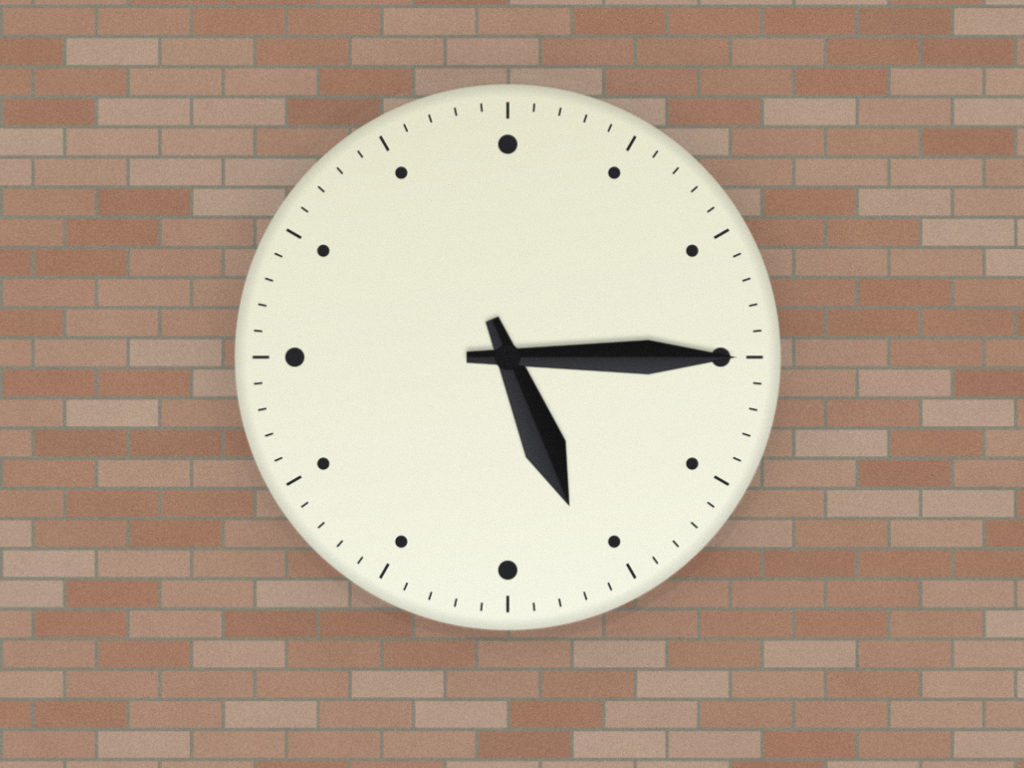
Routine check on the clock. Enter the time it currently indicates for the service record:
5:15
